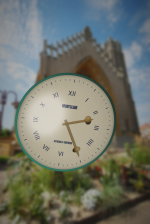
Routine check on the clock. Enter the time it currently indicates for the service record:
2:25
